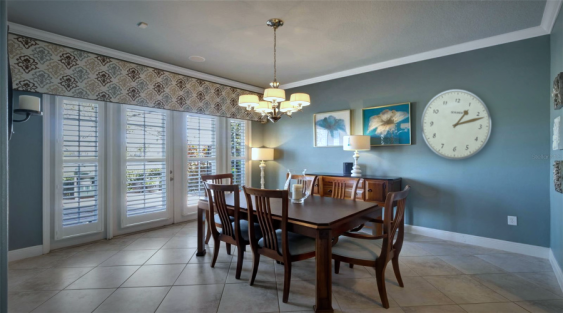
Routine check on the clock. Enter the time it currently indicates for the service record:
1:12
